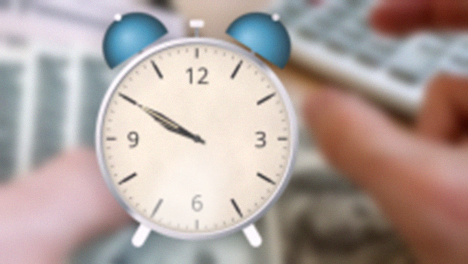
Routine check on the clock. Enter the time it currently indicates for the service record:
9:50
